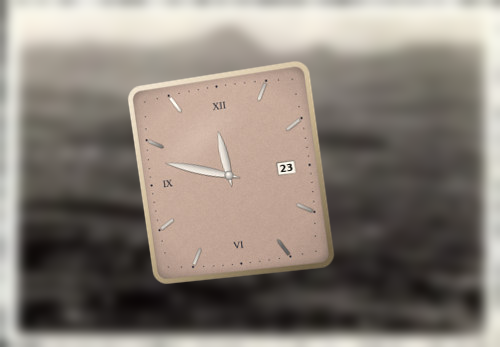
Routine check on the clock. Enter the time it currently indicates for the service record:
11:48
